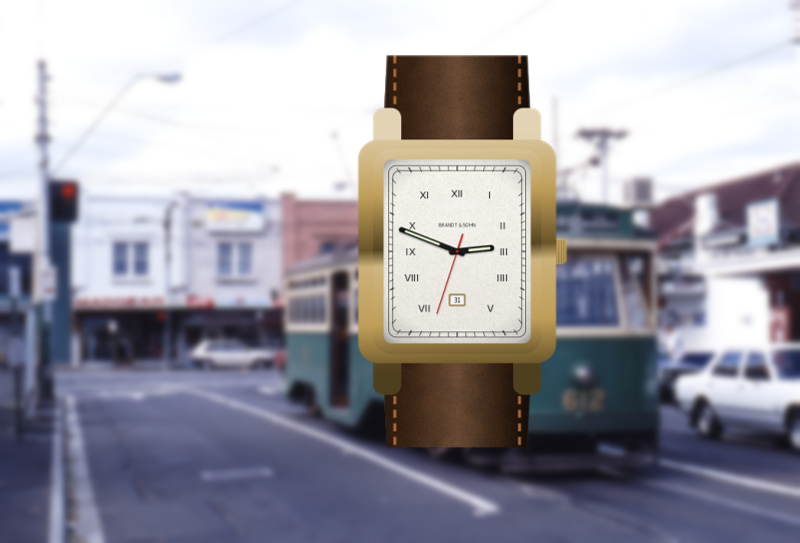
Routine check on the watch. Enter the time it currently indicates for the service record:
2:48:33
